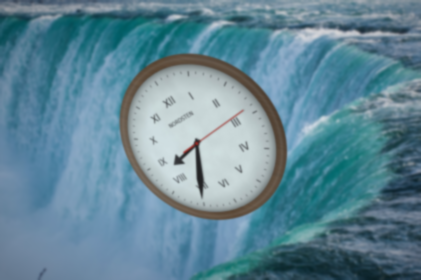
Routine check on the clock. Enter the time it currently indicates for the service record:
8:35:14
